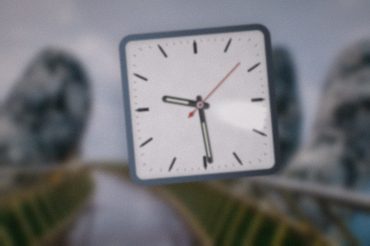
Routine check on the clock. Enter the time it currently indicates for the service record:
9:29:08
